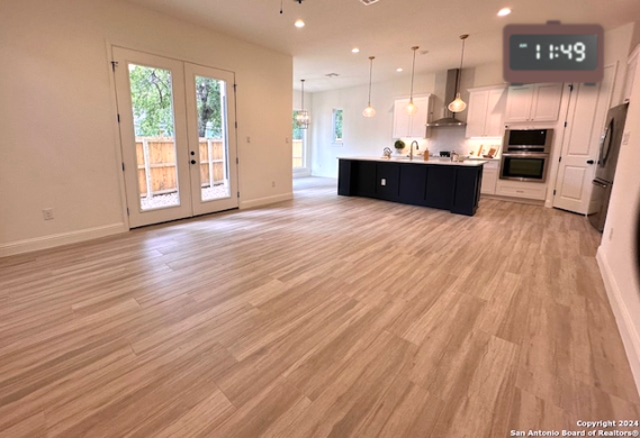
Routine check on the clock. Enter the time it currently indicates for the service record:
11:49
